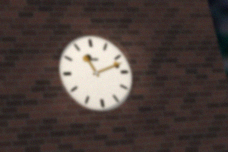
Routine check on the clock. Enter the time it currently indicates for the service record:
11:12
